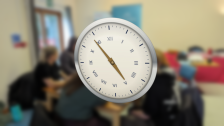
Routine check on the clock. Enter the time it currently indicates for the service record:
4:54
